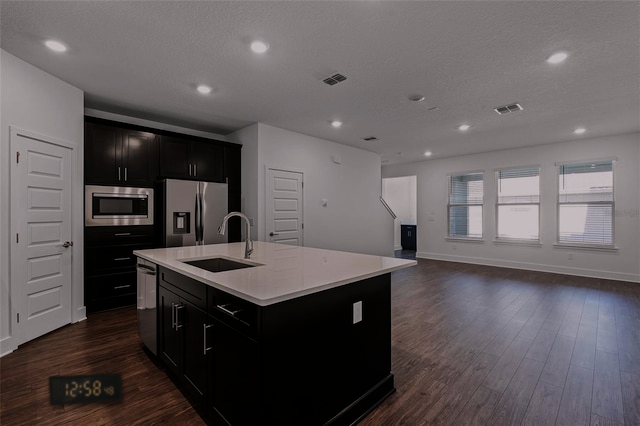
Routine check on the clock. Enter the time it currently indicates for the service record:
12:58
